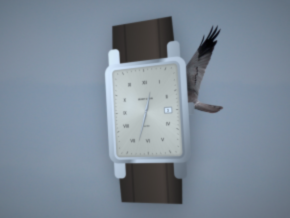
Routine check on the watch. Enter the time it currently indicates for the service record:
12:33
